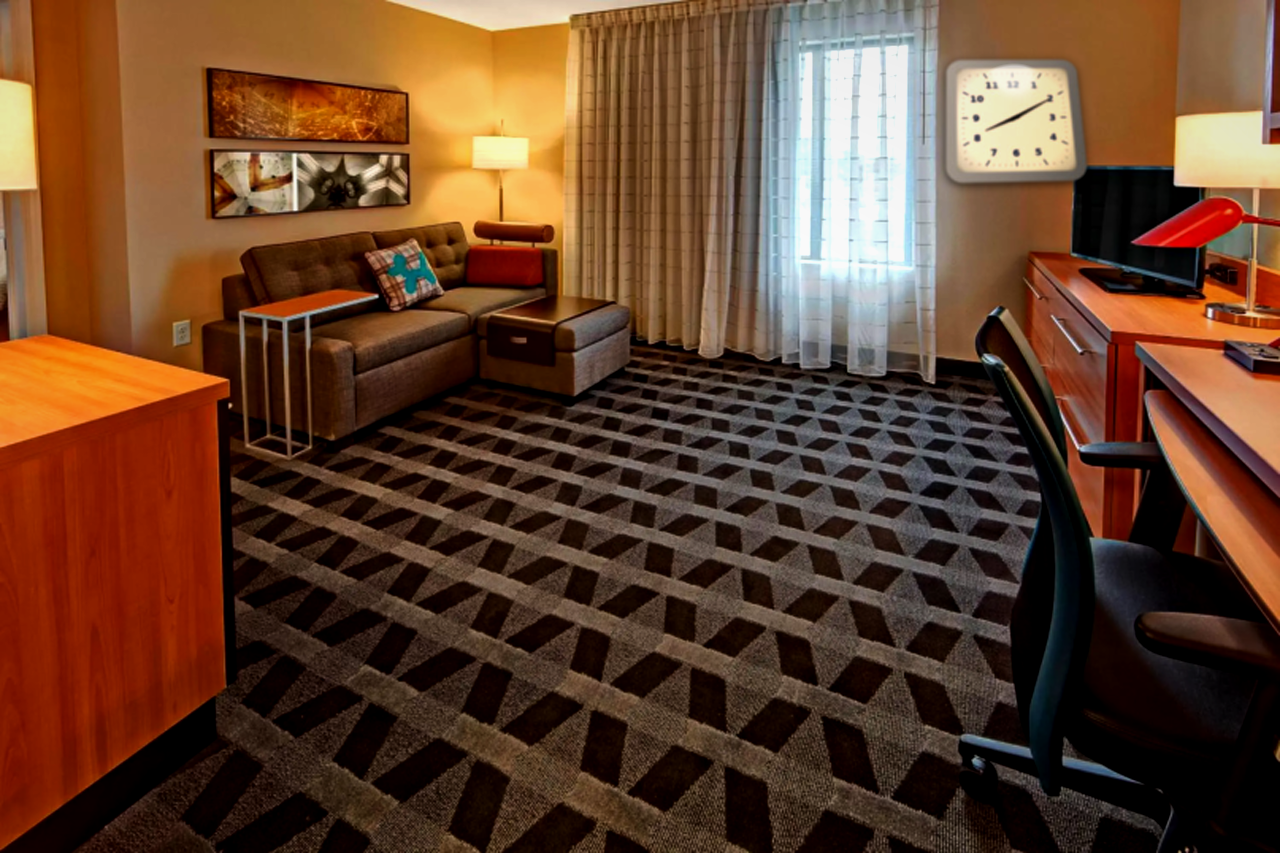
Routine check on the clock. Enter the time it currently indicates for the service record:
8:10
